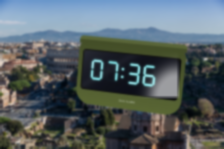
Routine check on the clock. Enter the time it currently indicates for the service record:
7:36
